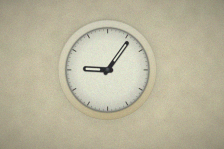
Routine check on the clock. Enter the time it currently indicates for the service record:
9:06
